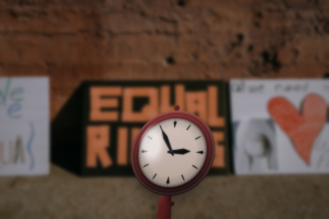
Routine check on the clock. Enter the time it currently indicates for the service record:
2:55
